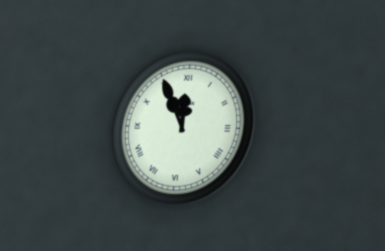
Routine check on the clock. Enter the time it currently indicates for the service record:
11:55
